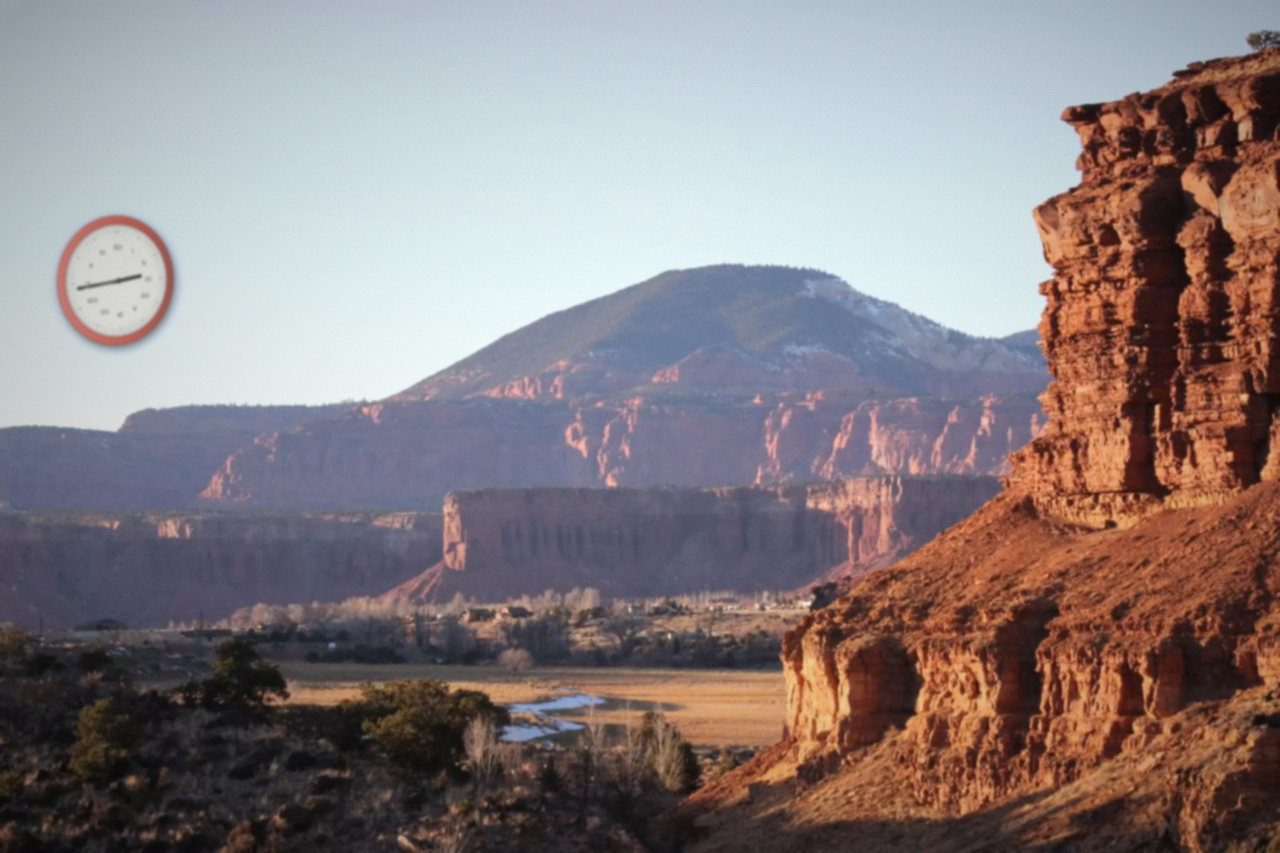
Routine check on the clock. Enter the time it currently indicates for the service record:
2:44
